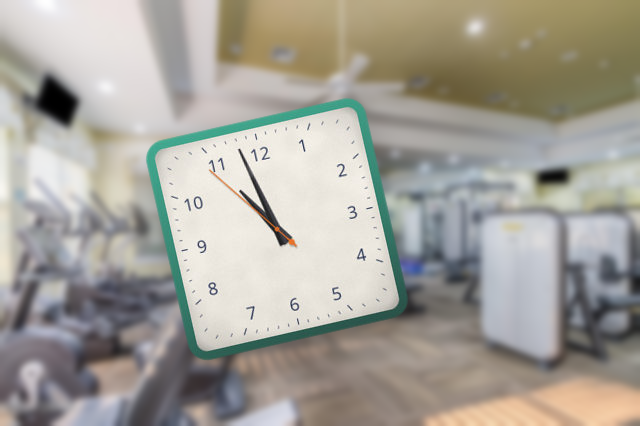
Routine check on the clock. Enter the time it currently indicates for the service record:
10:57:54
